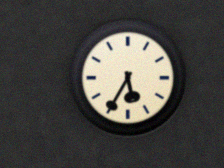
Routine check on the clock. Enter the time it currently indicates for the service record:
5:35
